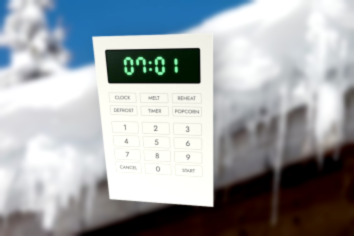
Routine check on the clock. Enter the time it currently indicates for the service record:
7:01
